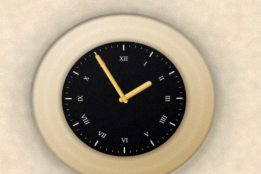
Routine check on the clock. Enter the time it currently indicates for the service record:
1:55
